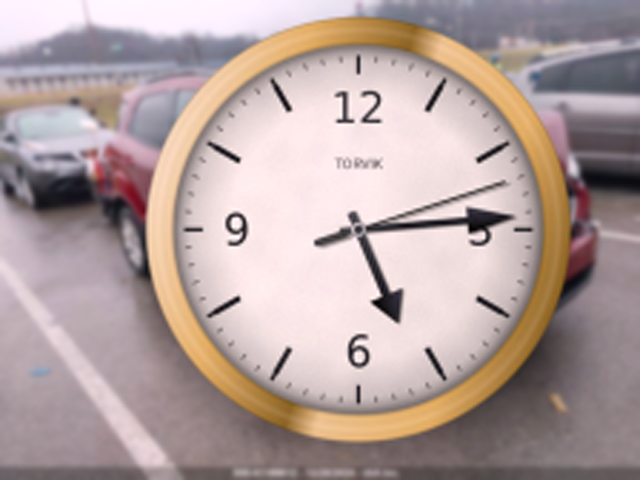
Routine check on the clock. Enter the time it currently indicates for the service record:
5:14:12
